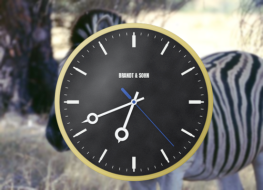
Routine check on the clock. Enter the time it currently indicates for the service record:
6:41:23
